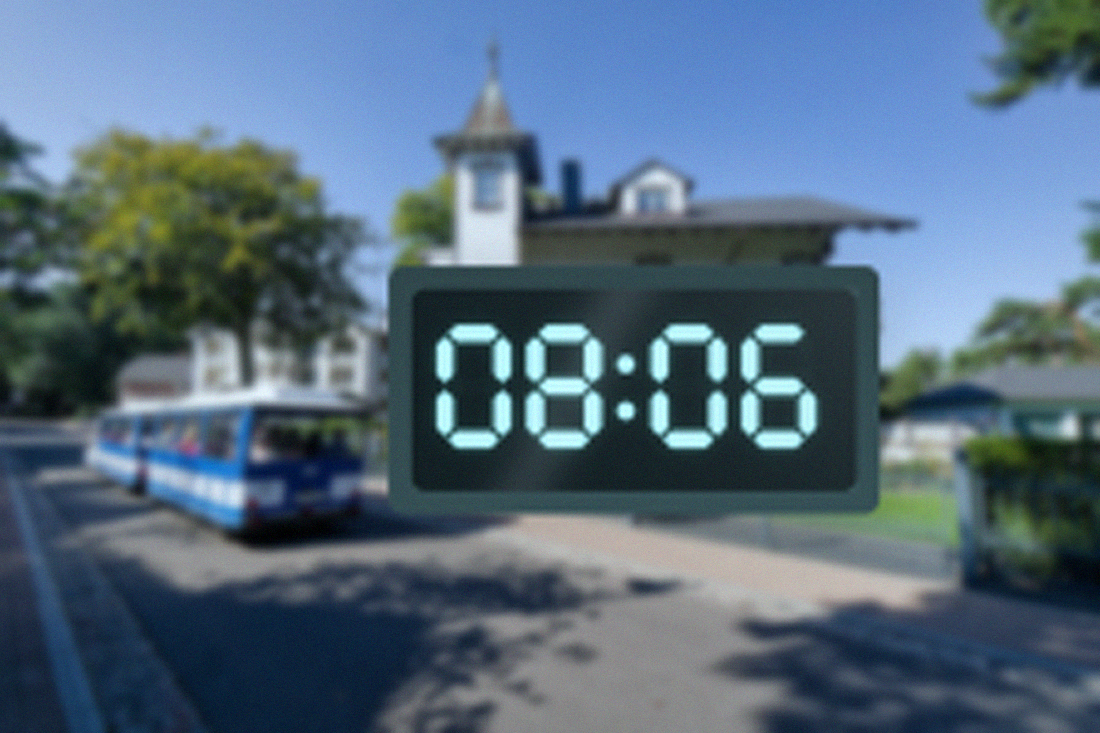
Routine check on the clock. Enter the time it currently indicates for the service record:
8:06
